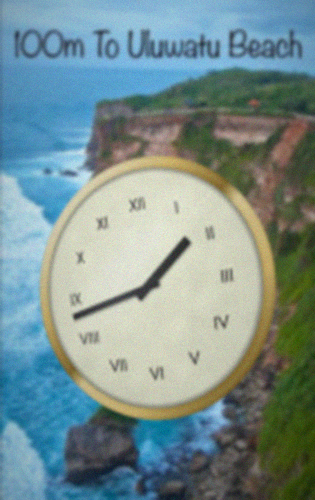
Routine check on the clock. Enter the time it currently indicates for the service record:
1:43
